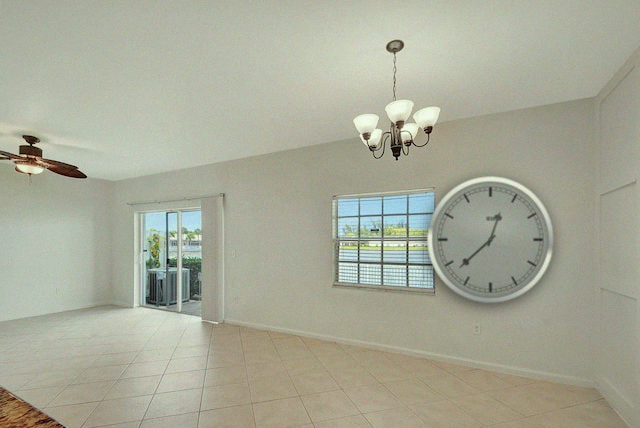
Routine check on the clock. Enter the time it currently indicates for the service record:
12:38
